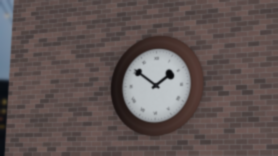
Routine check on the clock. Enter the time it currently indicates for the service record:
1:51
